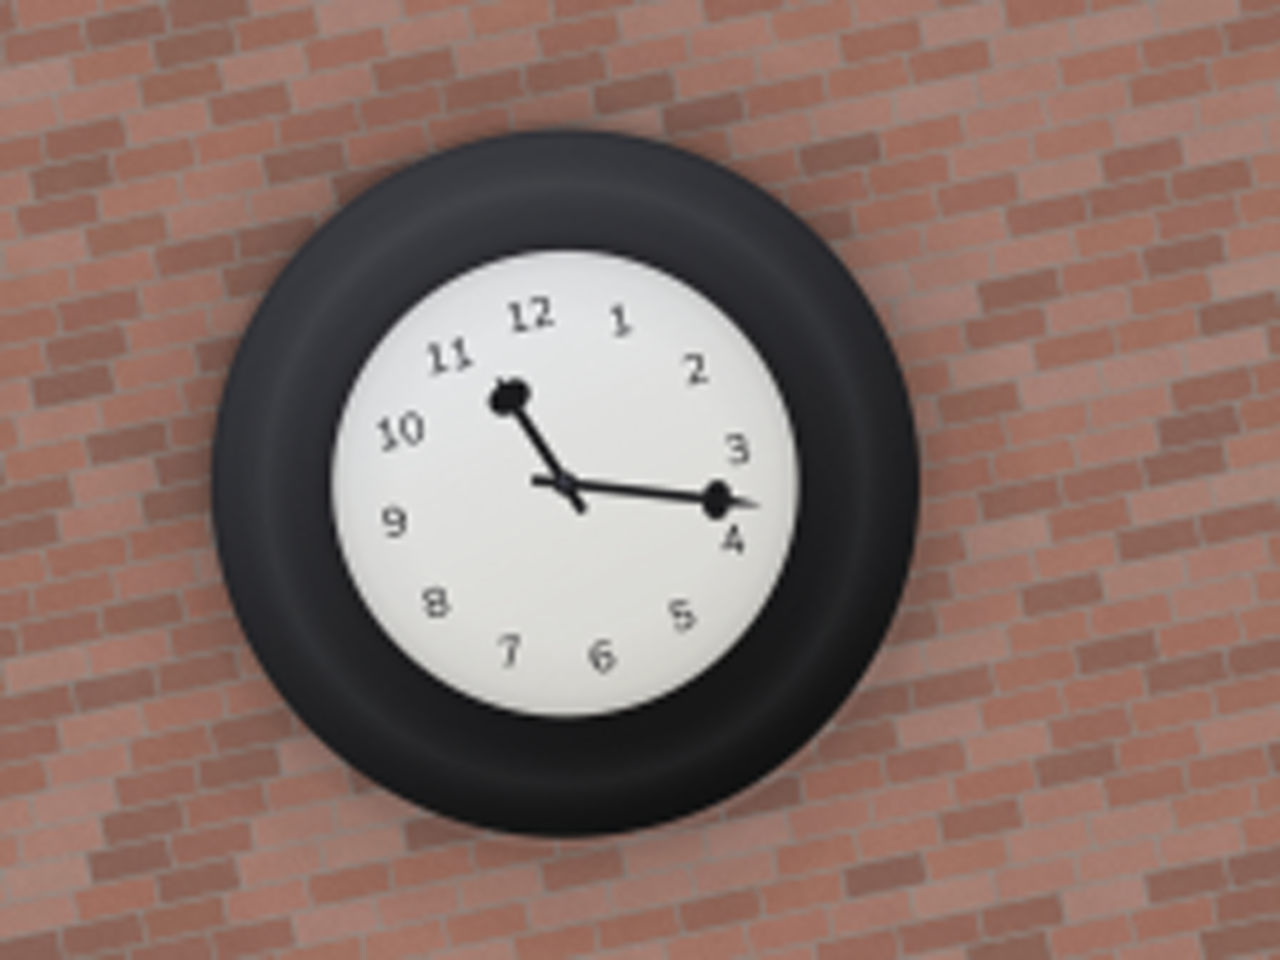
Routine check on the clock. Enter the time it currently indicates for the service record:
11:18
